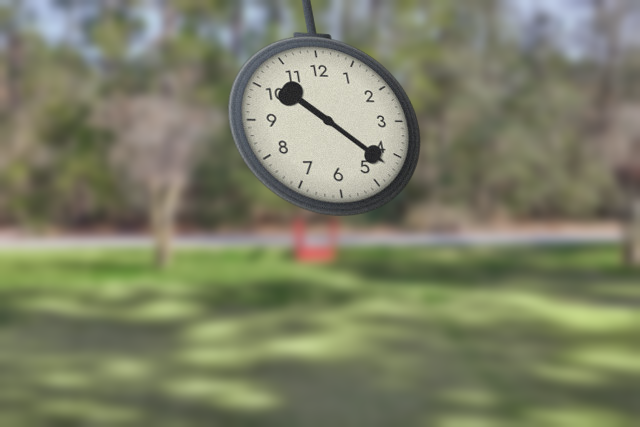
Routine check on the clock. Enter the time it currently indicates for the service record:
10:22
